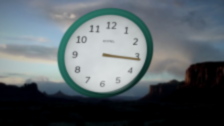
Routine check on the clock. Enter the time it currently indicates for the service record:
3:16
